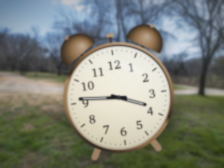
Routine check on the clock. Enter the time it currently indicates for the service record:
3:46
